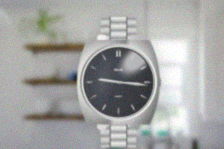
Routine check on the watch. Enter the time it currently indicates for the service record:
9:16
